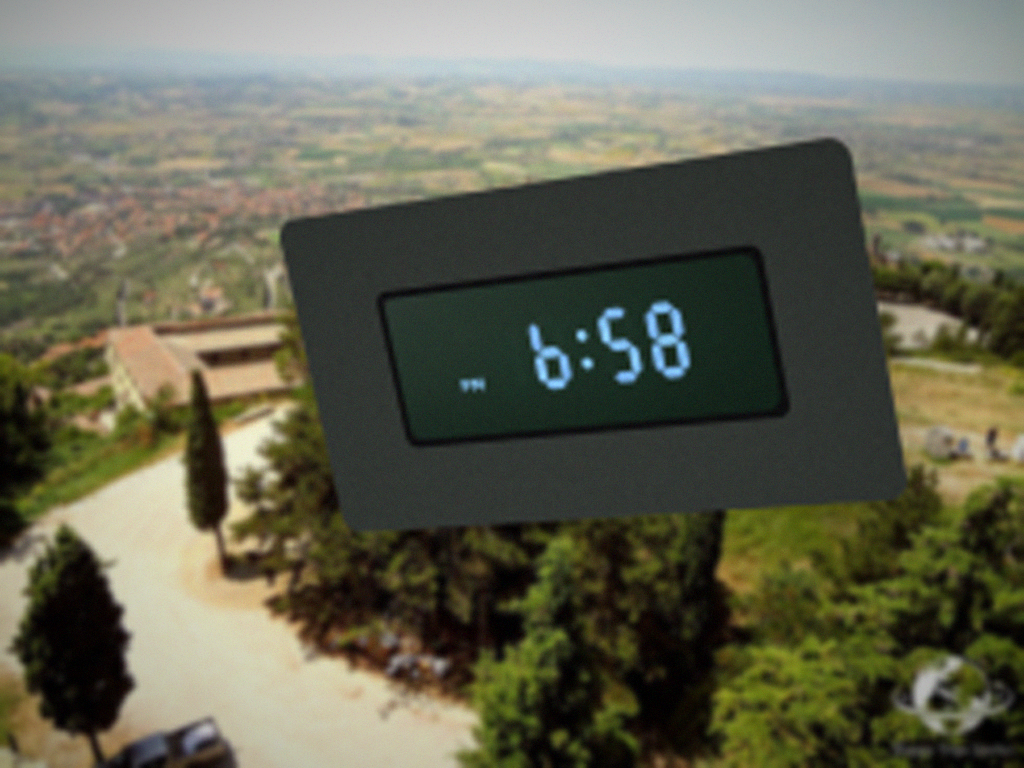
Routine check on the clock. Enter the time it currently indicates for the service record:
6:58
